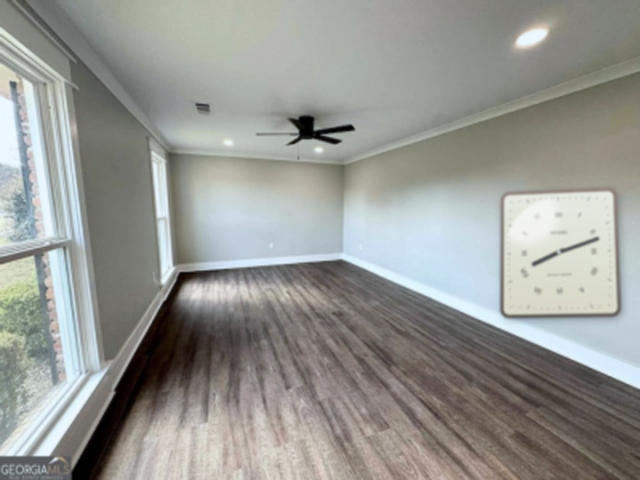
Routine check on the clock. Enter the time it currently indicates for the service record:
8:12
